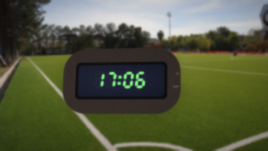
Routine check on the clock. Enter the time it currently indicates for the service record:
17:06
